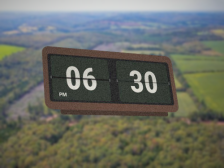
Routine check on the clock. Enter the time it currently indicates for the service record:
6:30
